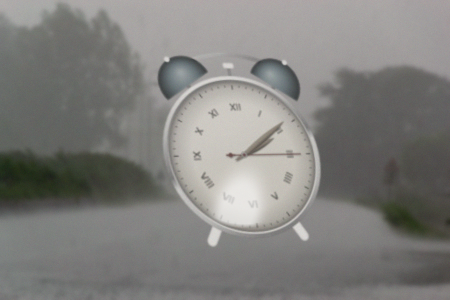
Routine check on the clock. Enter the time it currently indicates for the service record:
2:09:15
